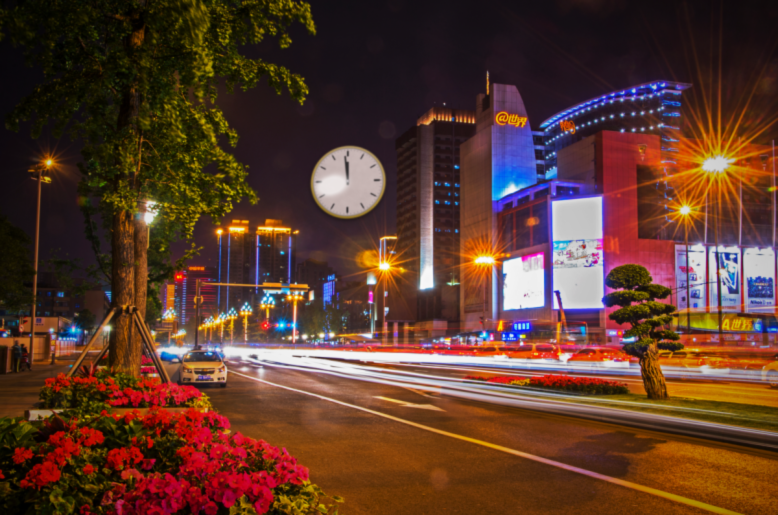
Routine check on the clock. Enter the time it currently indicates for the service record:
11:59
